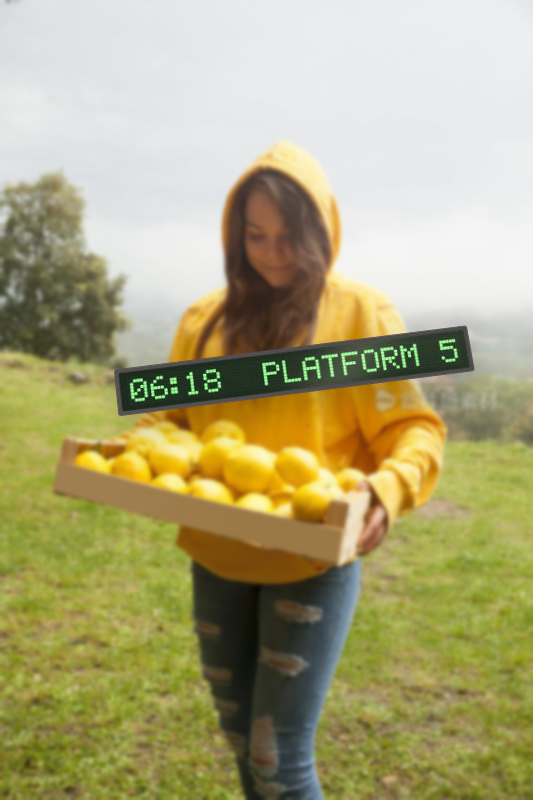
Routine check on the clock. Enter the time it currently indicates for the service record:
6:18
